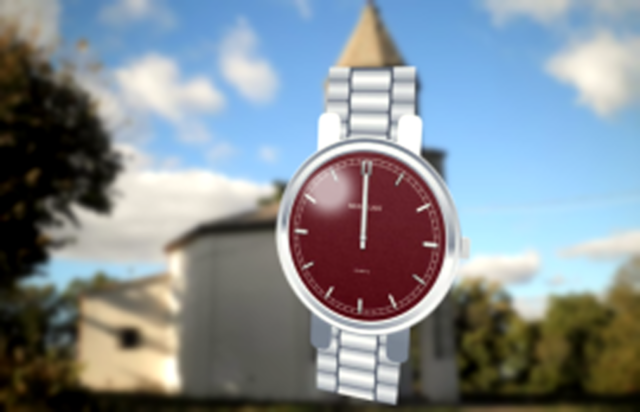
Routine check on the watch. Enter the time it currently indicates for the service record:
12:00
